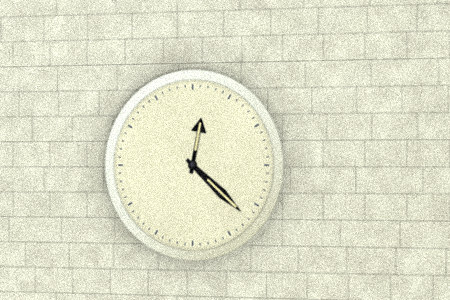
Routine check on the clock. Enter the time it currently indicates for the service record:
12:22
